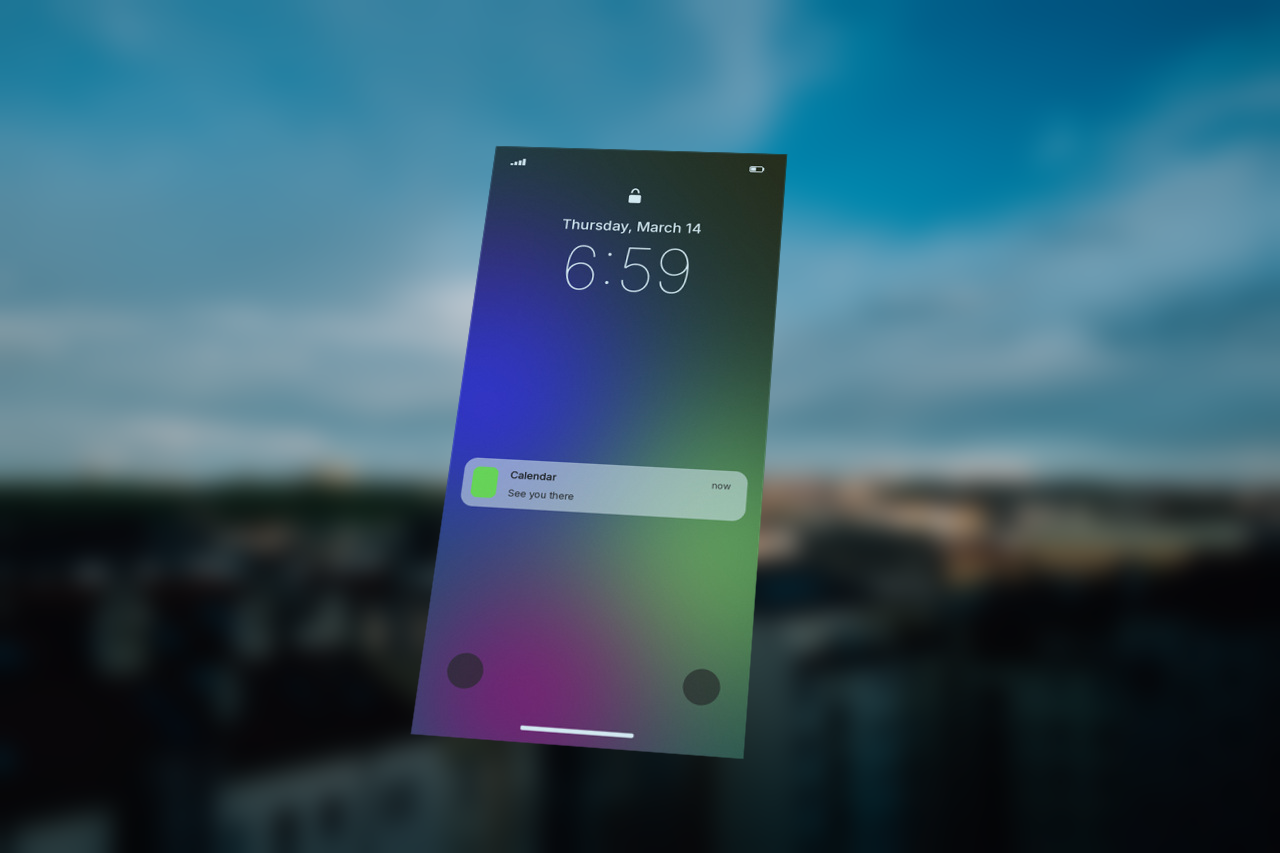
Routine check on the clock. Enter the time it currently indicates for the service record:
6:59
